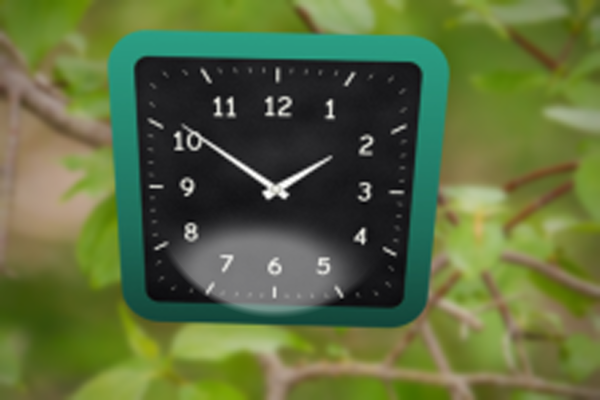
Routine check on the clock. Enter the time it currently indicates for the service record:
1:51
